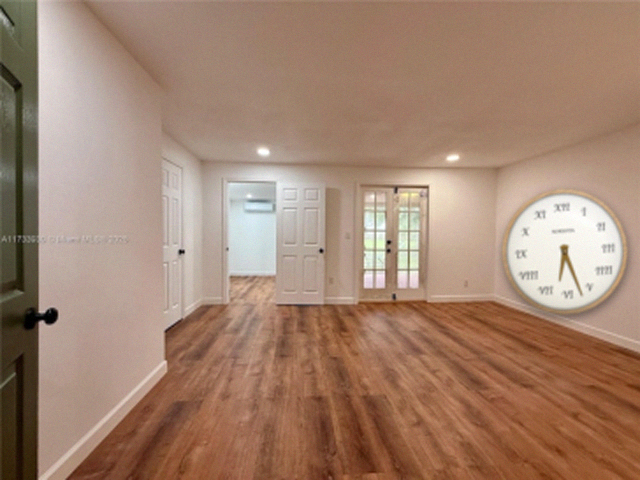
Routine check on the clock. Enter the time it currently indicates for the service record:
6:27
